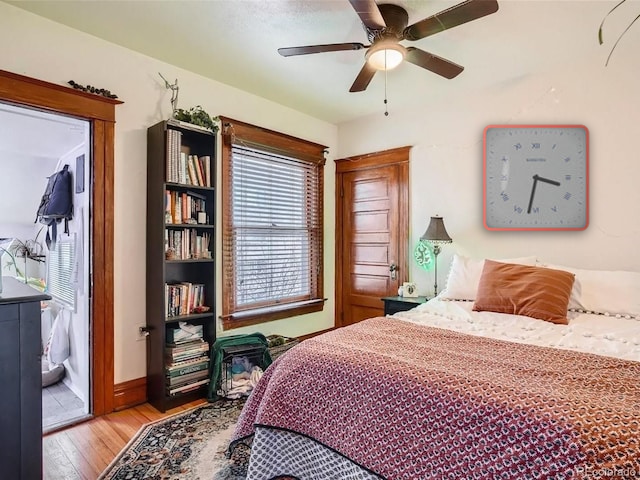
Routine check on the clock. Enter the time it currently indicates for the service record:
3:32
